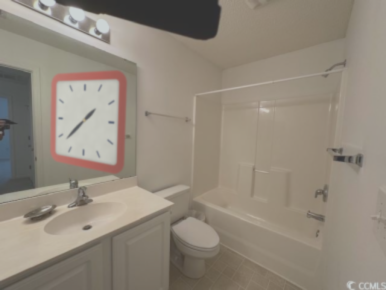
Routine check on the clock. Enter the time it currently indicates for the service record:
1:38
